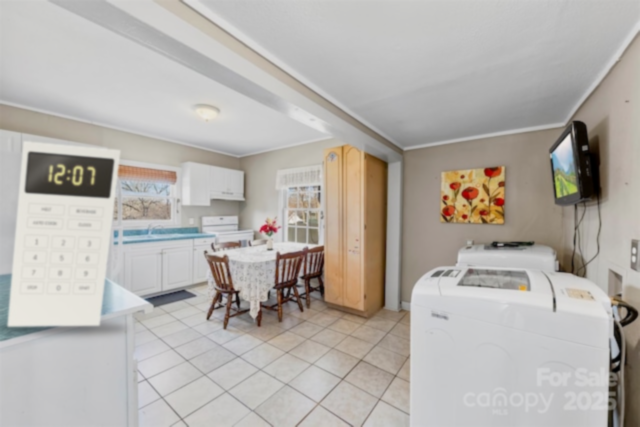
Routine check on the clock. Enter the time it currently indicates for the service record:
12:07
